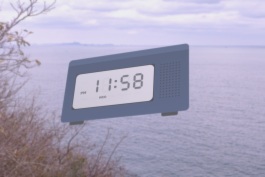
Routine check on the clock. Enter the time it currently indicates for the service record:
11:58
